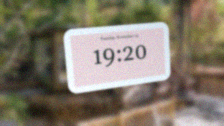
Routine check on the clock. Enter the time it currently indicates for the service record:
19:20
